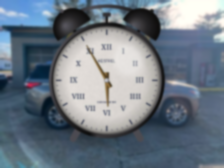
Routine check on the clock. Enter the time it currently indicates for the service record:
5:55
